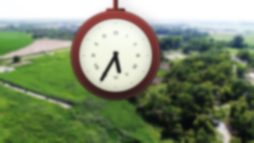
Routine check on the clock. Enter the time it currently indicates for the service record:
5:35
